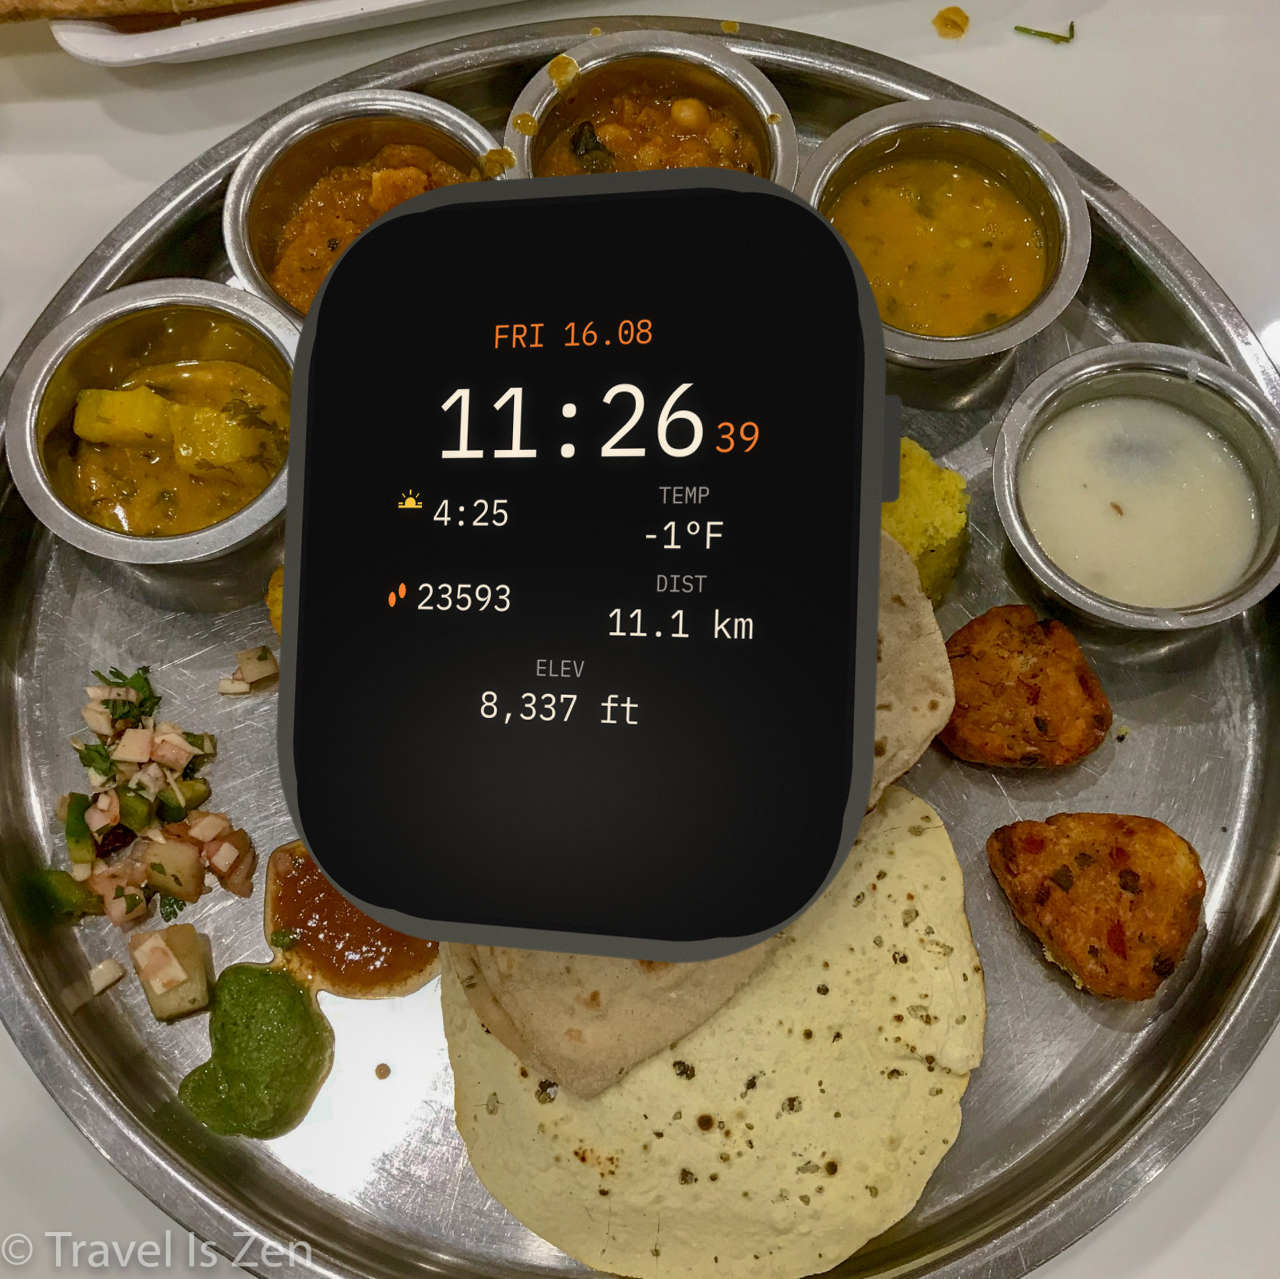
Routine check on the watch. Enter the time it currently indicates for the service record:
11:26:39
